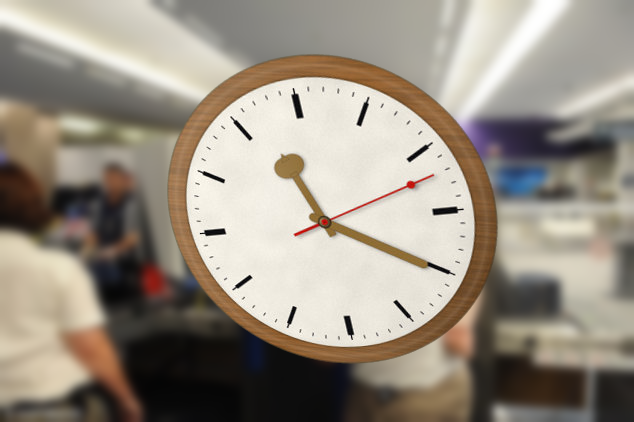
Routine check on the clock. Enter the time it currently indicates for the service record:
11:20:12
